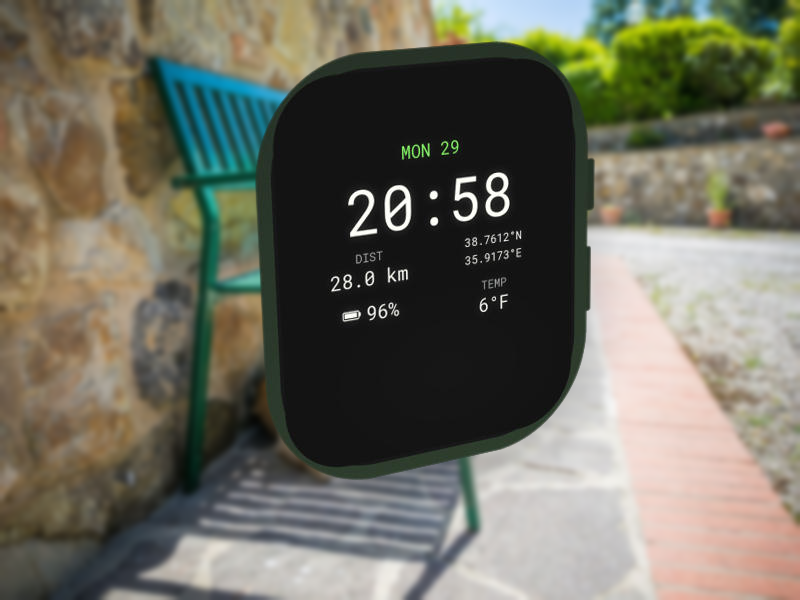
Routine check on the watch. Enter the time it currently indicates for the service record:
20:58
